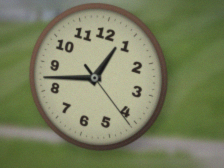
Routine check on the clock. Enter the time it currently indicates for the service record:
12:42:21
